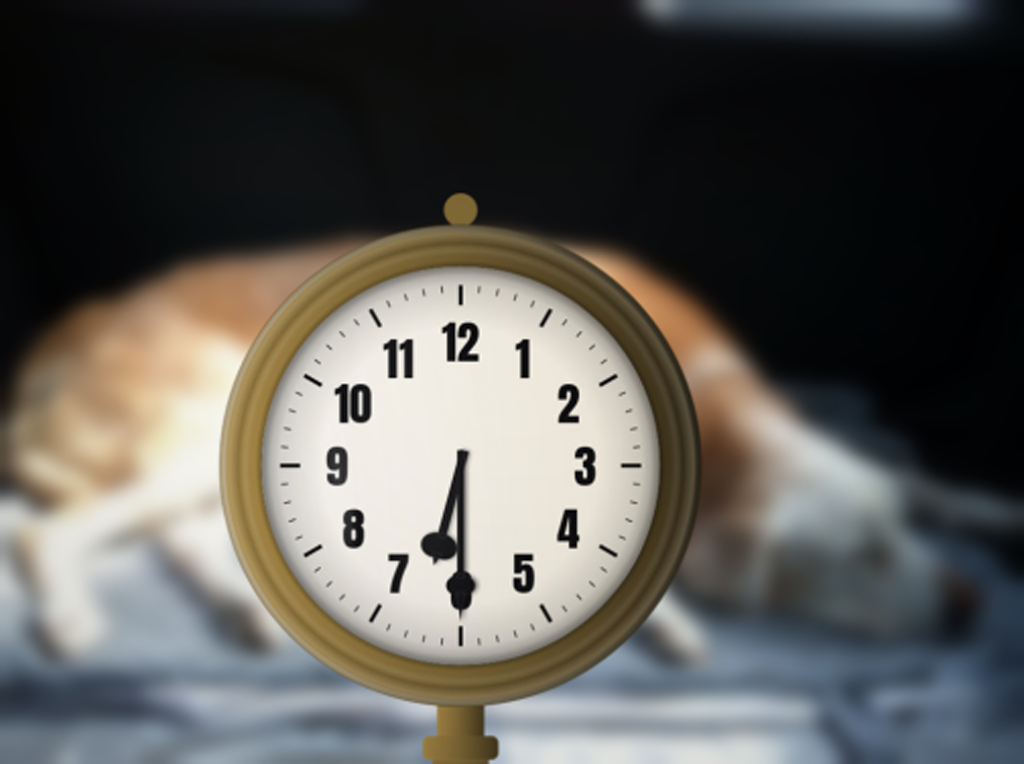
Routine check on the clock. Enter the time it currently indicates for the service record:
6:30
